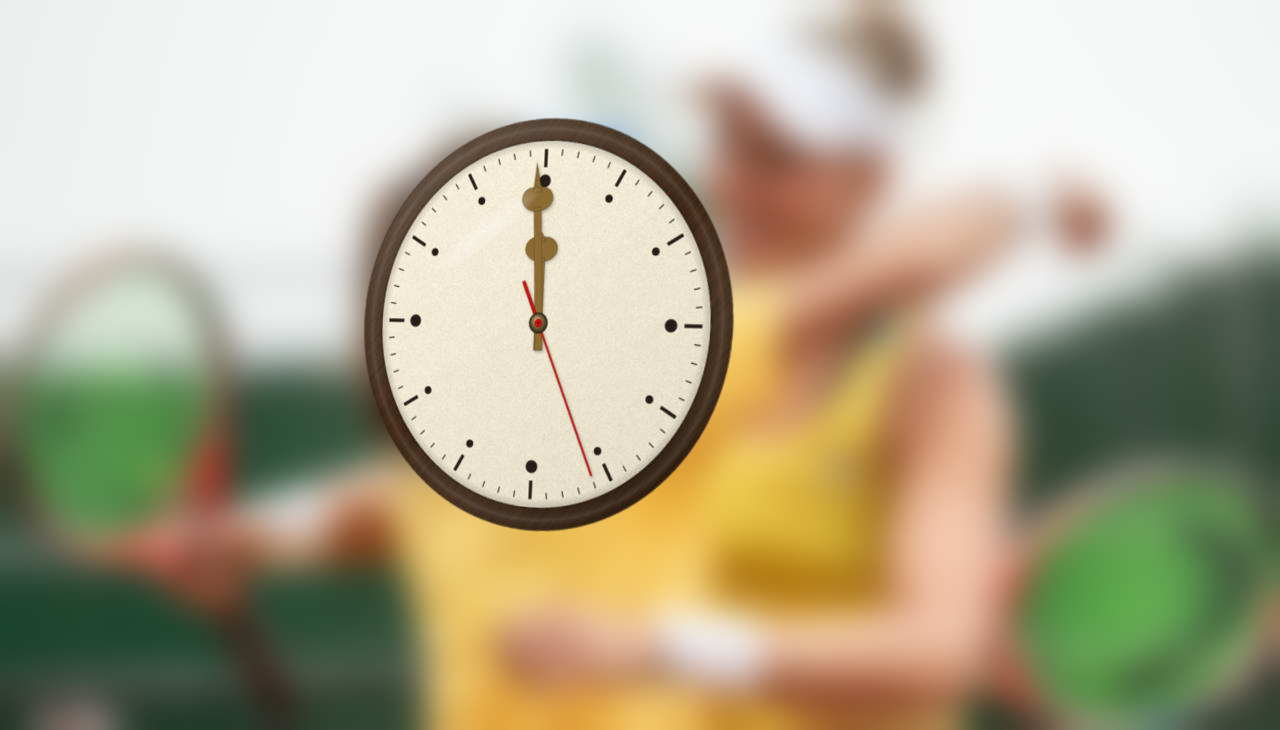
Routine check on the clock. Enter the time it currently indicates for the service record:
11:59:26
